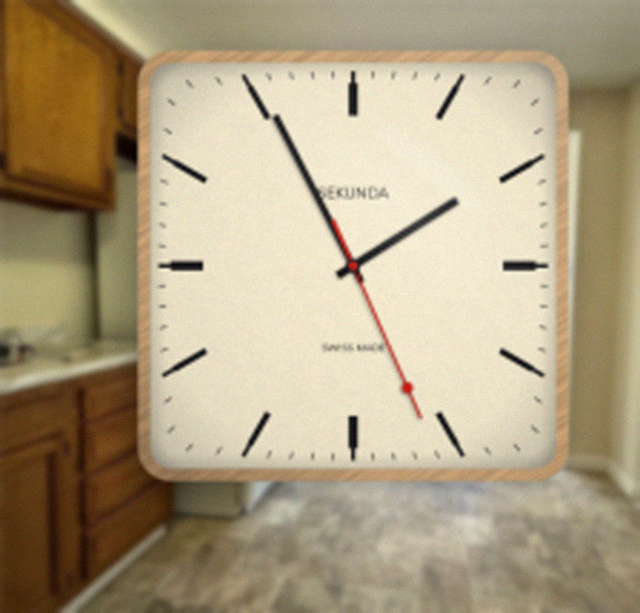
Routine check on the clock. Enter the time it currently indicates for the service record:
1:55:26
